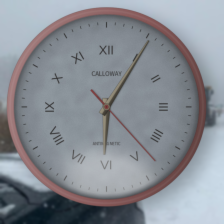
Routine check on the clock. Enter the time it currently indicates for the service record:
6:05:23
